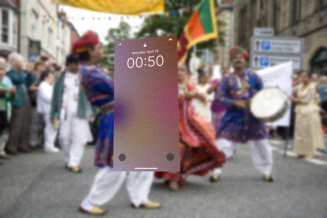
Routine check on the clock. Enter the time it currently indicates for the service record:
0:50
